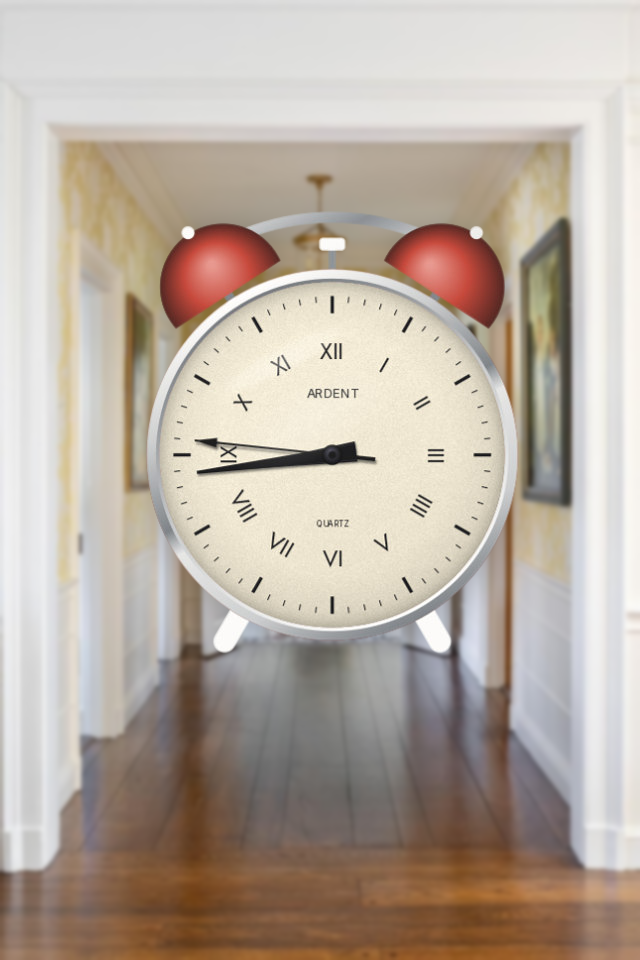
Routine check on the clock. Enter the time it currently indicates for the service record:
8:43:46
